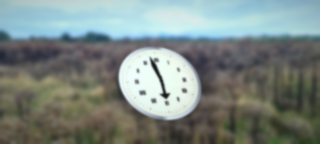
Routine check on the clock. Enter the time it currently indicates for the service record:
5:58
